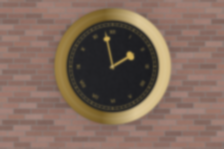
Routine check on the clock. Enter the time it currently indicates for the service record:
1:58
